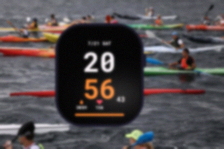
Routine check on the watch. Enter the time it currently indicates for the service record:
20:56
